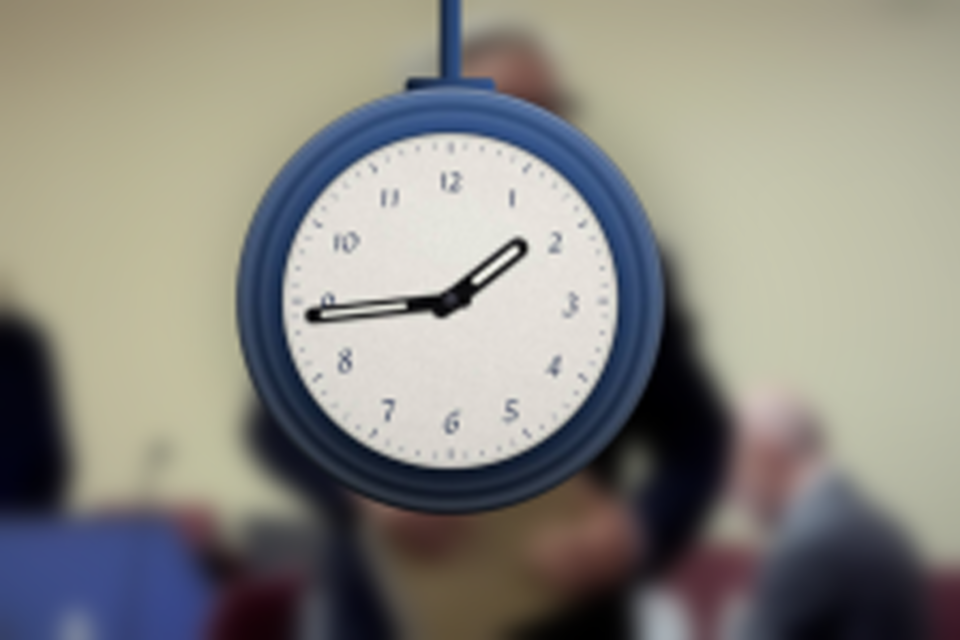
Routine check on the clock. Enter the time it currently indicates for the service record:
1:44
